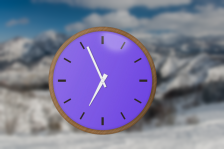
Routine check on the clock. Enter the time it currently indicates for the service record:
6:56
